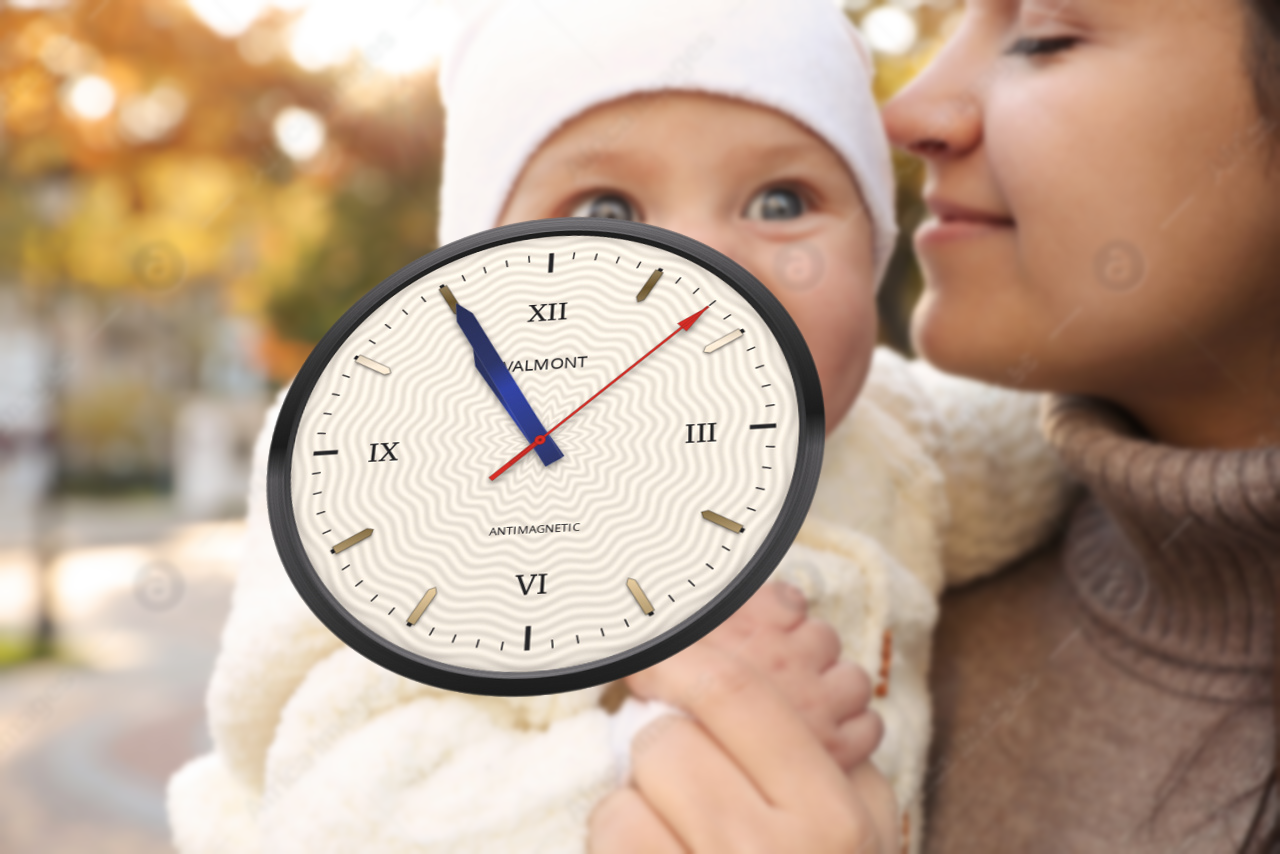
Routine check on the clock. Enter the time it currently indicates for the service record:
10:55:08
